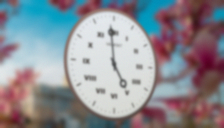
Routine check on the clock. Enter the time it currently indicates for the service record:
4:59
